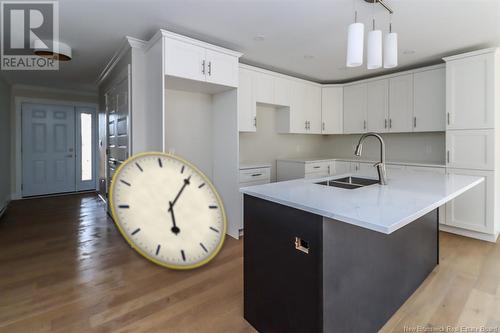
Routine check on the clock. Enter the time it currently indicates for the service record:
6:07
